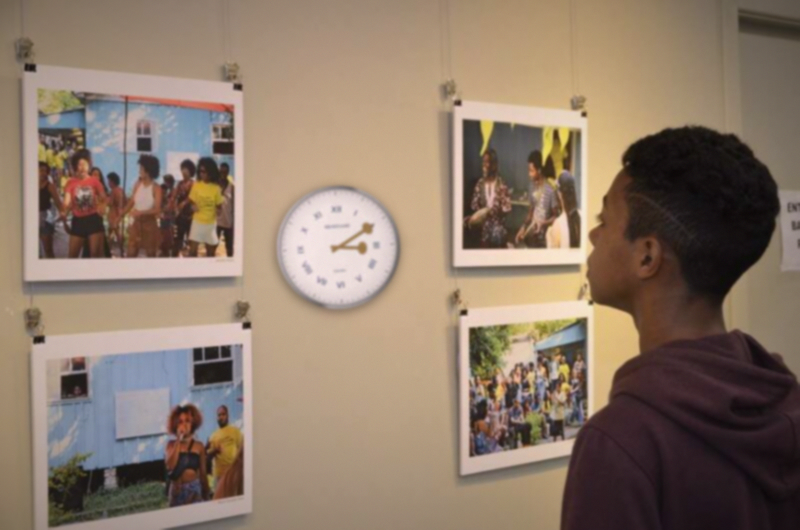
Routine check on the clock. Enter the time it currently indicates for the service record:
3:10
